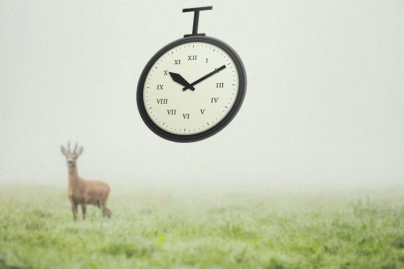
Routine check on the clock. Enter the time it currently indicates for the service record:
10:10
